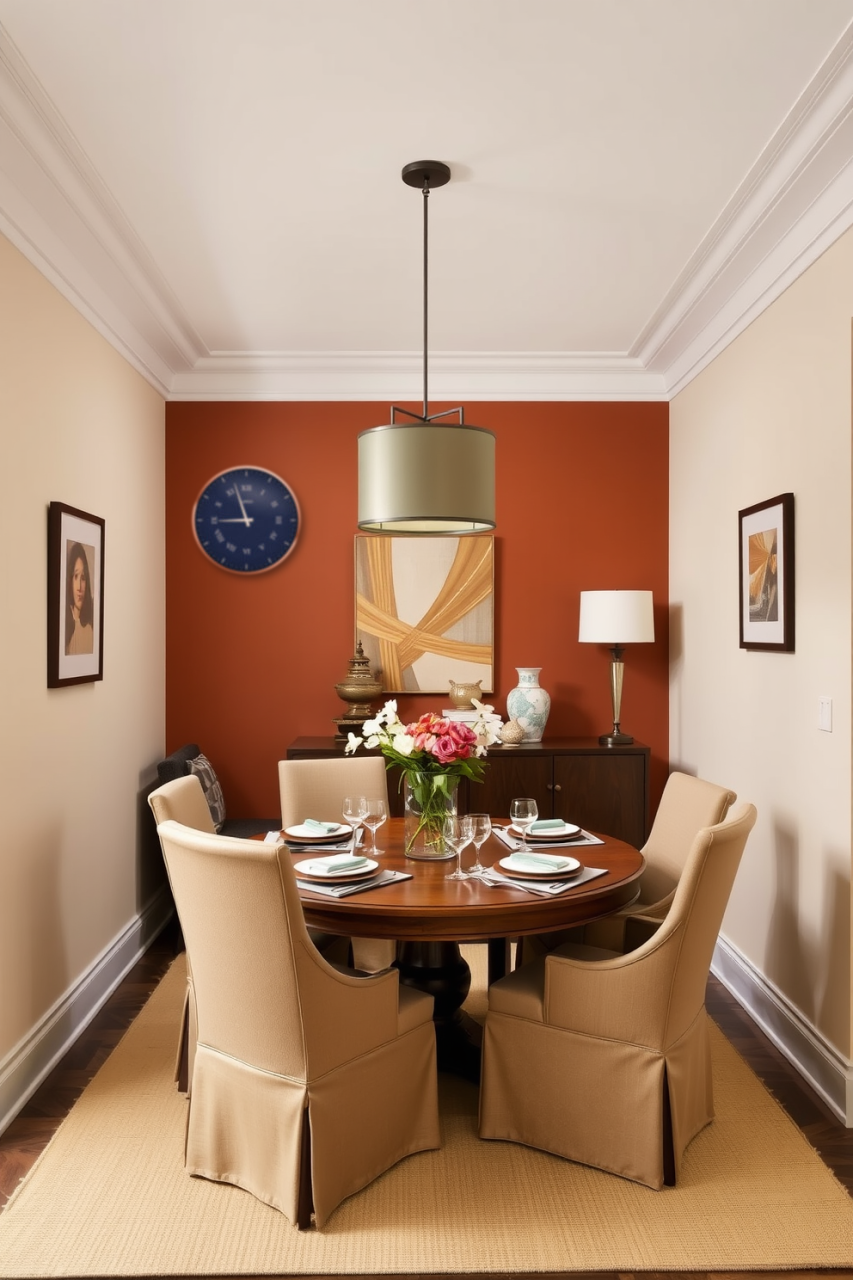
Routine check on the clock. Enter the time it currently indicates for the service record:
8:57
